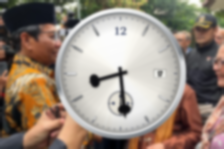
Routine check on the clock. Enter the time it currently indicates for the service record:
8:29
